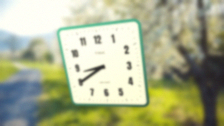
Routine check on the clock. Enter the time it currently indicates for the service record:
8:40
